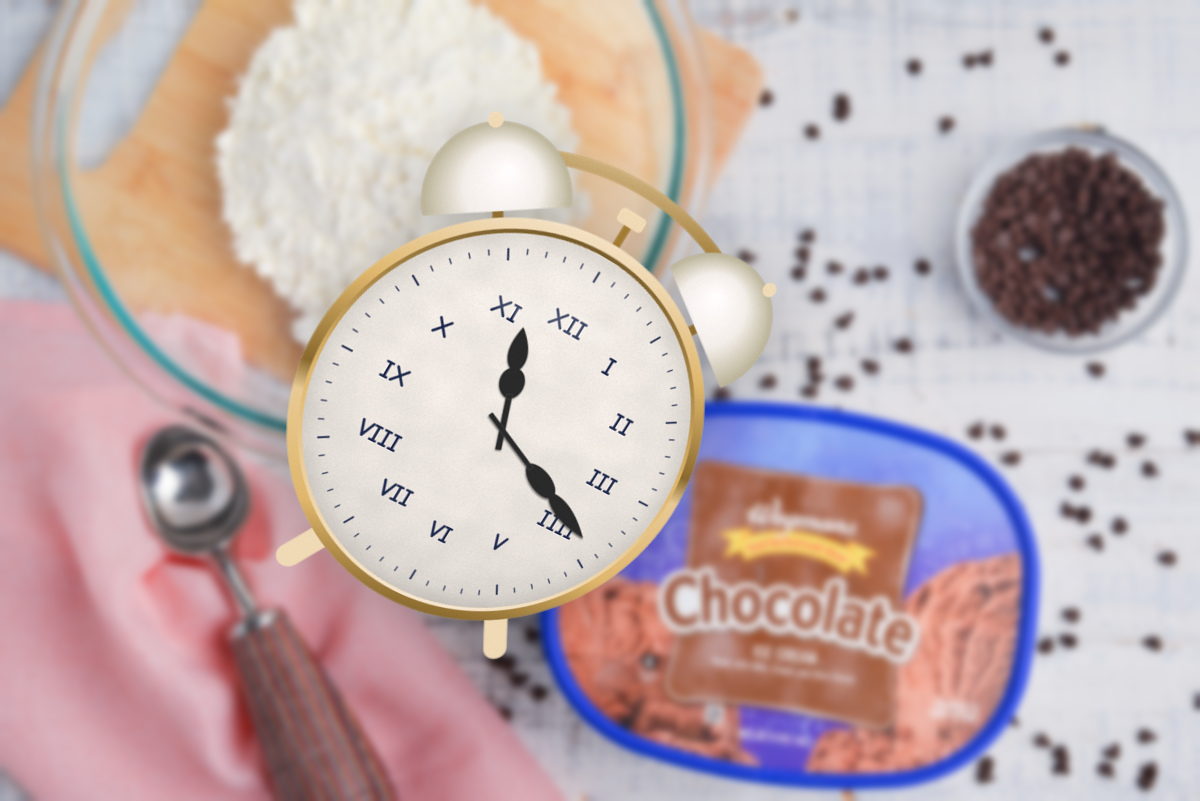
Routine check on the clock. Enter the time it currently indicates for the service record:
11:19
